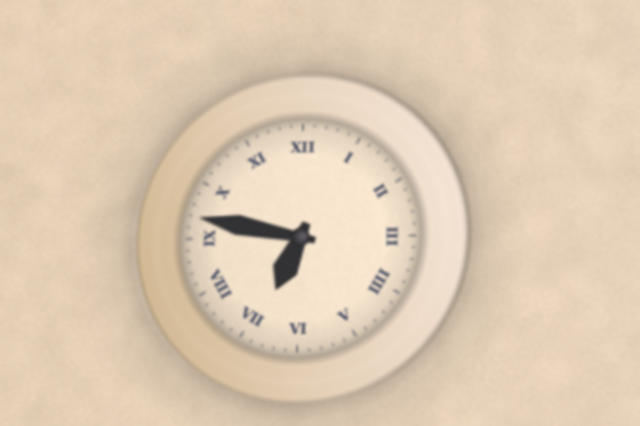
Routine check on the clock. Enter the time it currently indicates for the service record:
6:47
